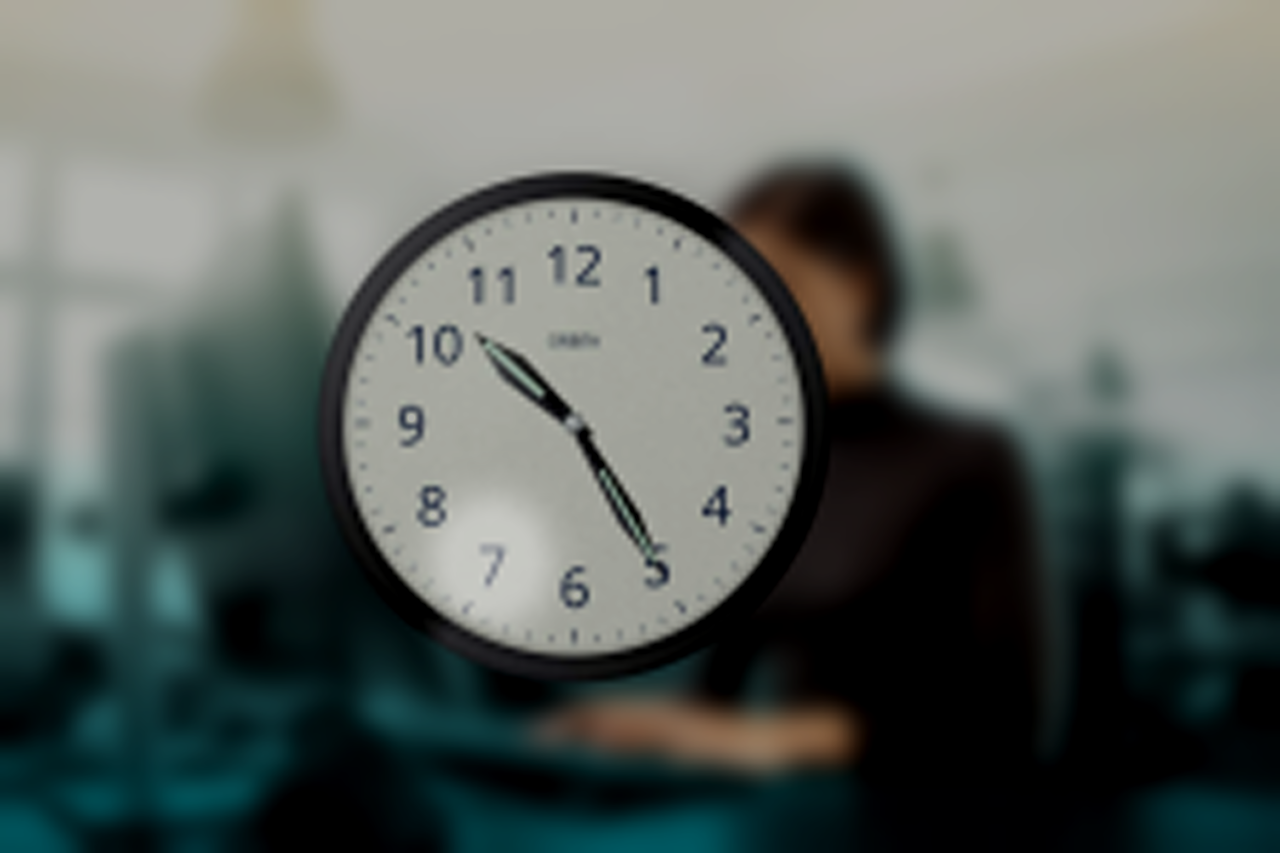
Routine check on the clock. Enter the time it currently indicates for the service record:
10:25
